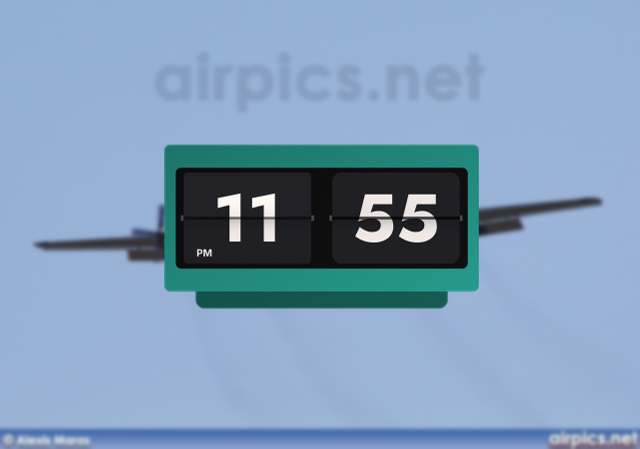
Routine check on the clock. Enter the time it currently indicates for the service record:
11:55
